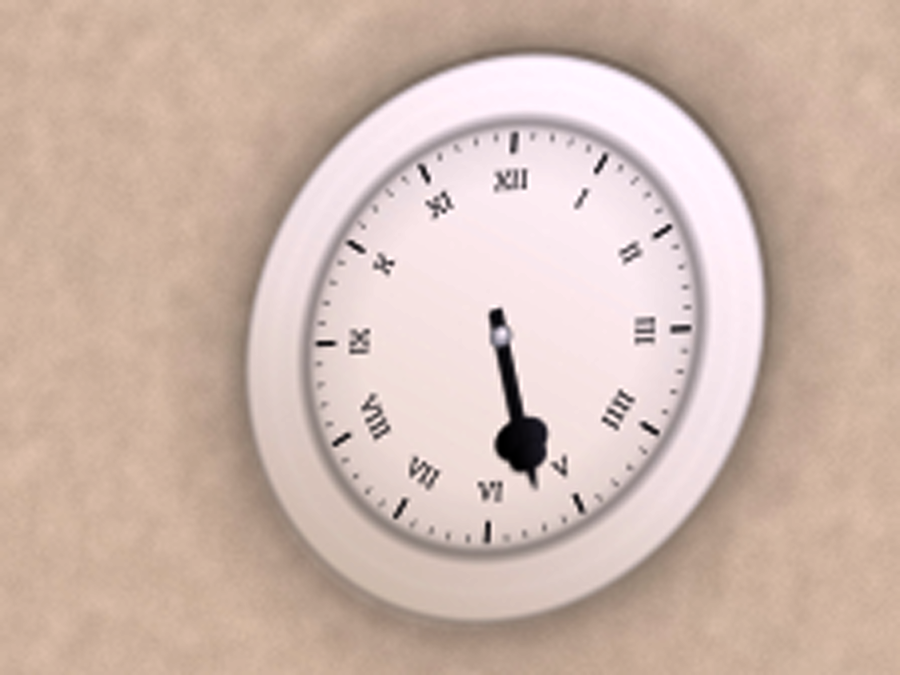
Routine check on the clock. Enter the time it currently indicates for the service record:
5:27
